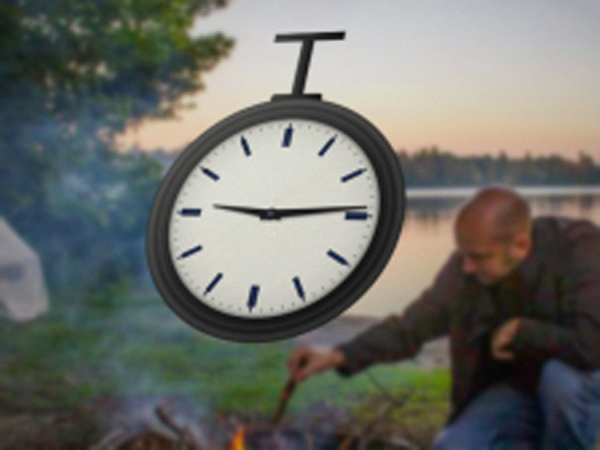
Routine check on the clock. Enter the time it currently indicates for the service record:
9:14
